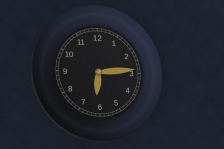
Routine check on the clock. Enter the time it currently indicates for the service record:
6:14
